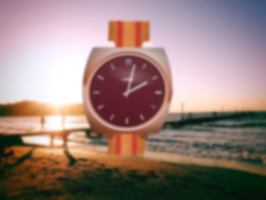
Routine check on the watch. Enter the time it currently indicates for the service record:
2:02
